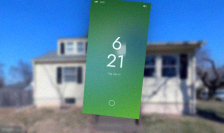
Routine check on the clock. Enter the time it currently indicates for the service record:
6:21
